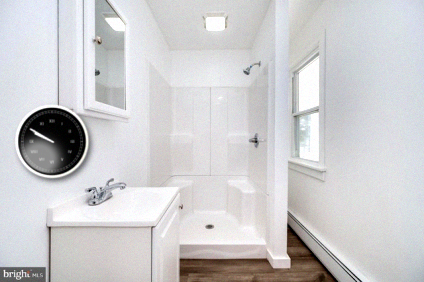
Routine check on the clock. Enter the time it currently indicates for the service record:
9:50
